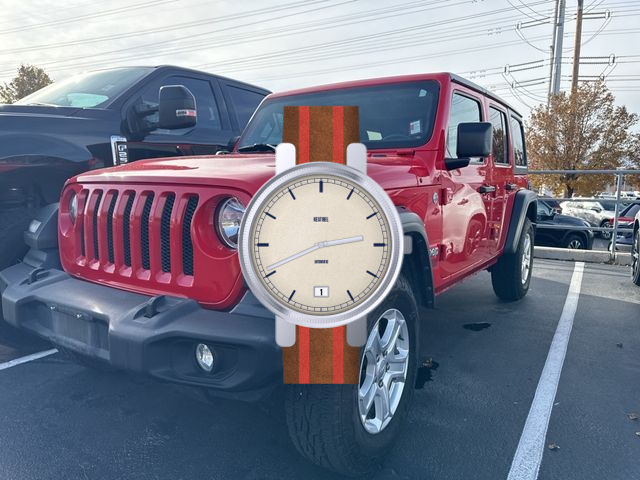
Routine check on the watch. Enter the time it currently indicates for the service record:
2:41
